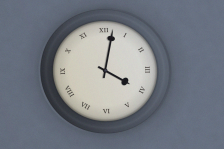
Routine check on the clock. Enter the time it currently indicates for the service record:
4:02
